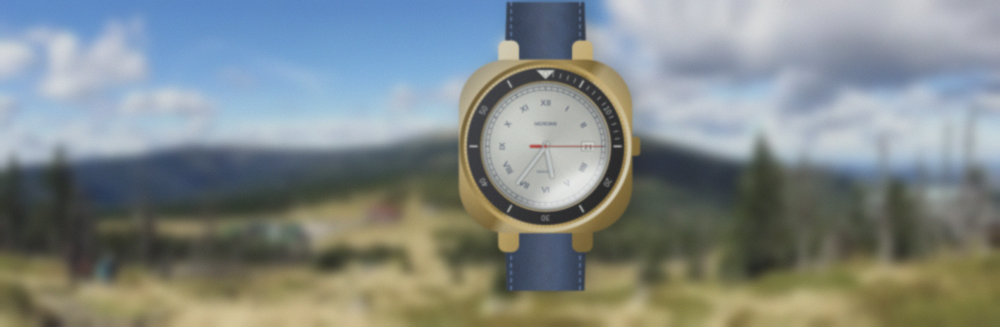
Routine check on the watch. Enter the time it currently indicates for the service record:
5:36:15
